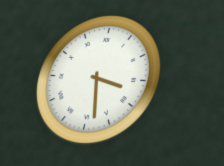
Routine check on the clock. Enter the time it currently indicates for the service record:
3:28
